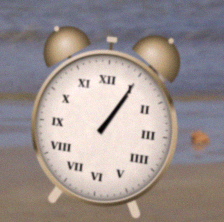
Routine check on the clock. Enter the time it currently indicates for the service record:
1:05
